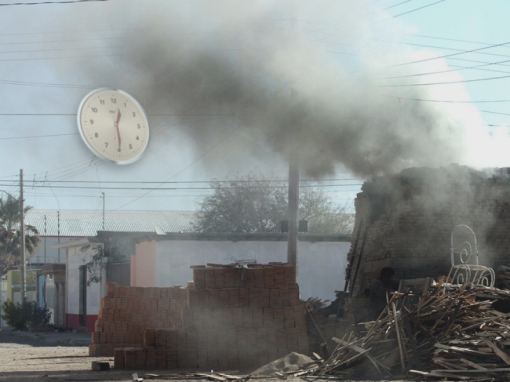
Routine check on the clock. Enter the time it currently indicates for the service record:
12:30
